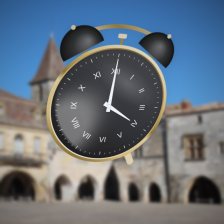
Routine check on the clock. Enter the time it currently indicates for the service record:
4:00
